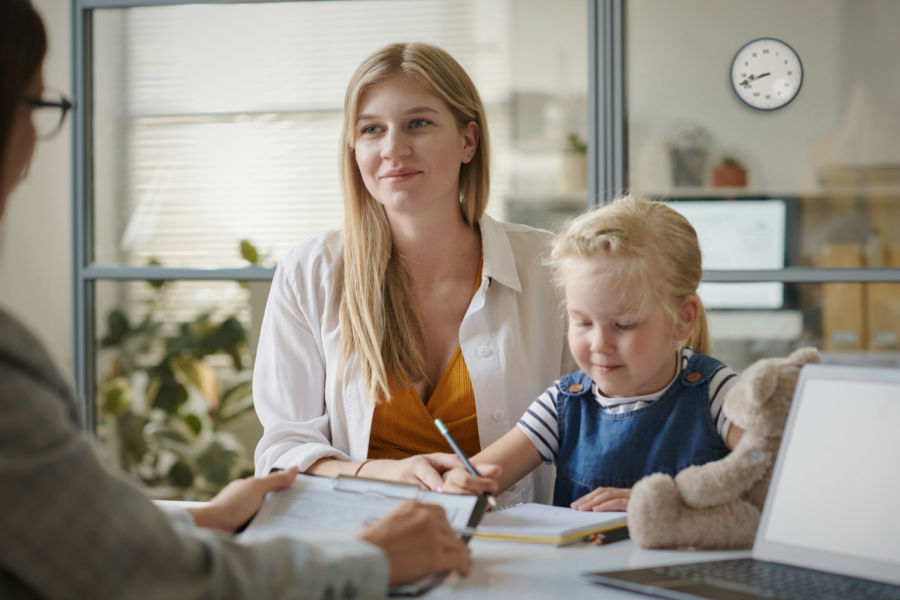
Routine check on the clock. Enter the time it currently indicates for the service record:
8:42
